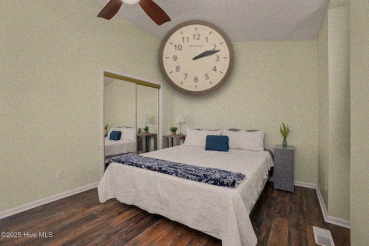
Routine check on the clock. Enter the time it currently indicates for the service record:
2:12
